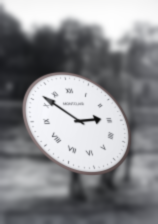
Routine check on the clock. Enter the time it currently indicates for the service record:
2:52
